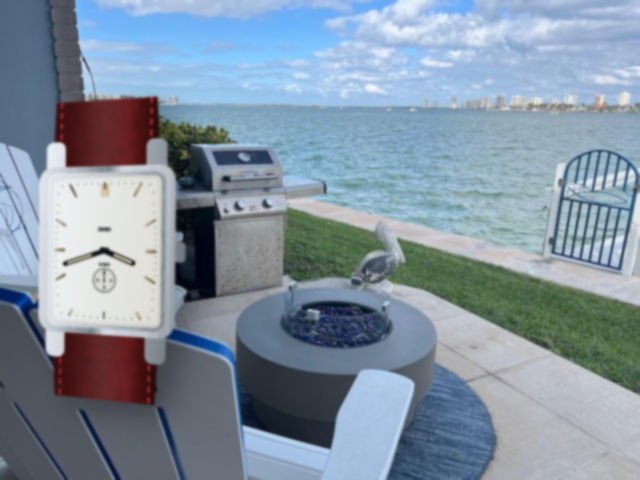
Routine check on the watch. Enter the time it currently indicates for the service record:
3:42
